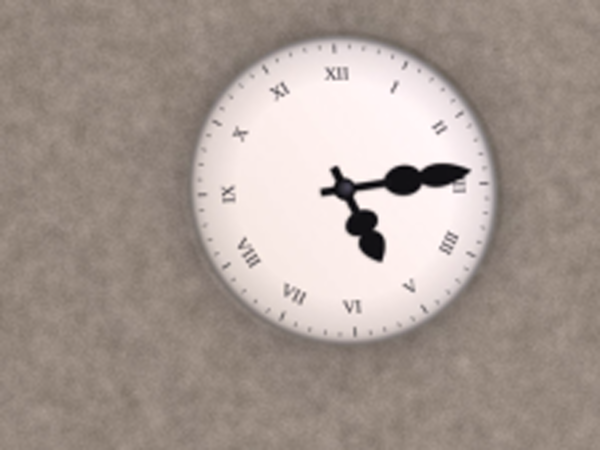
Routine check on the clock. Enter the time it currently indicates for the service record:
5:14
